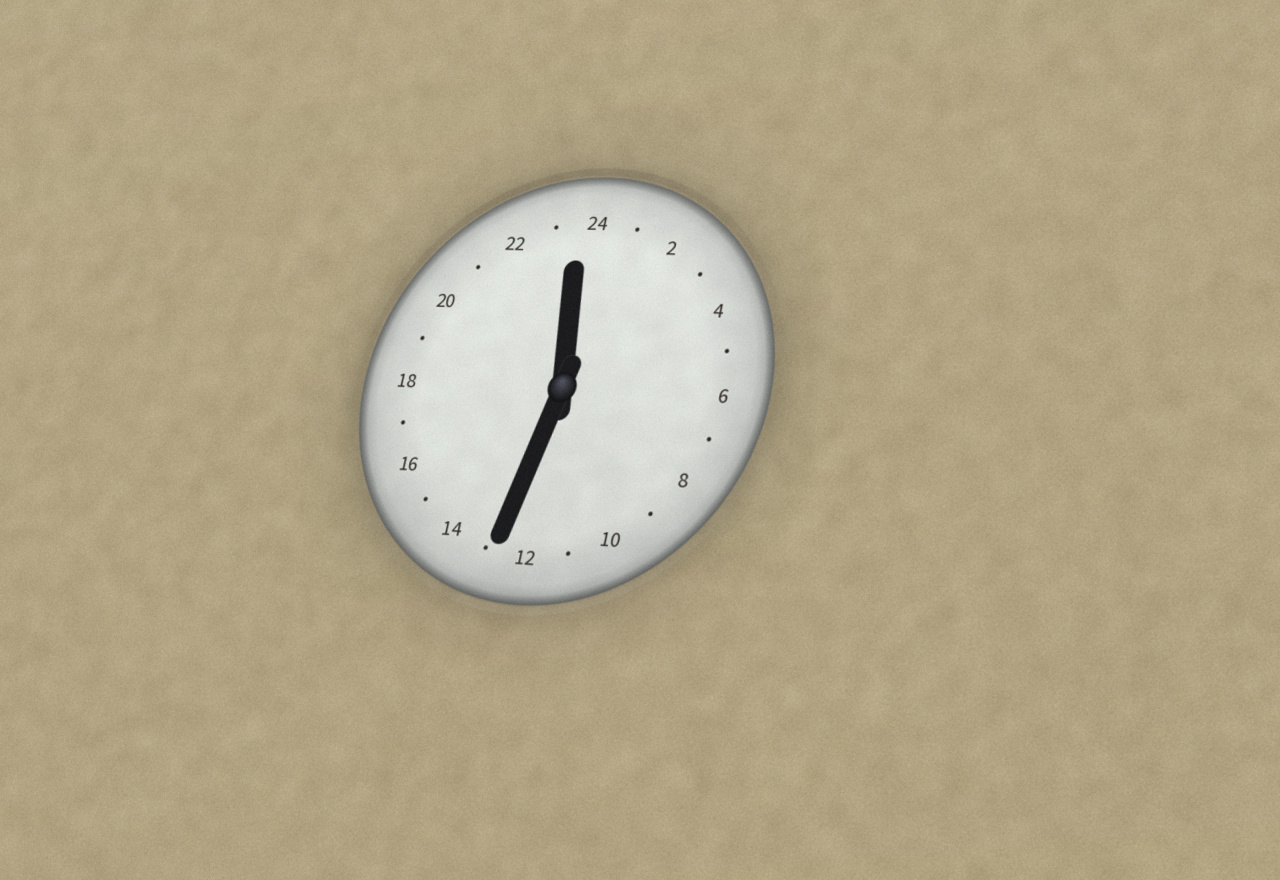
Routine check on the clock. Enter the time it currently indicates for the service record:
23:32
